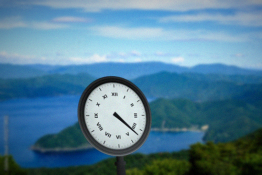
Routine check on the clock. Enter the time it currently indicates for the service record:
4:22
